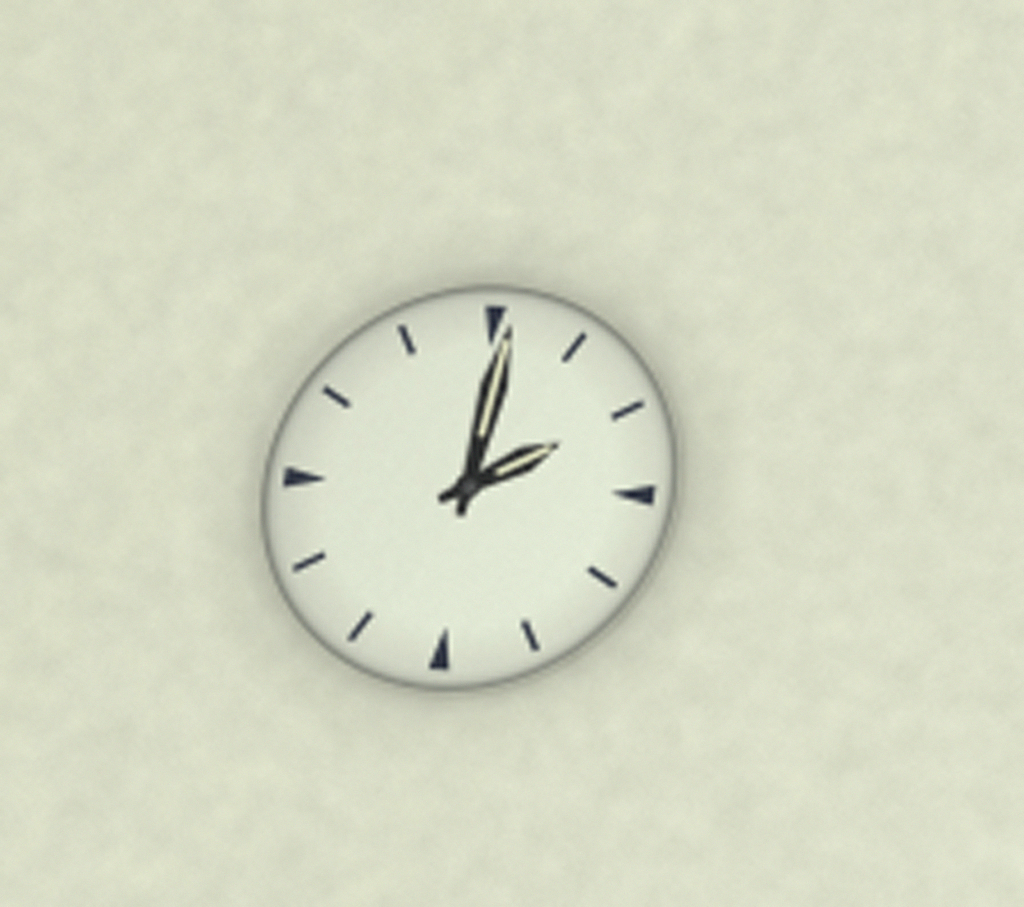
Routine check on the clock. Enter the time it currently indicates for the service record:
2:01
